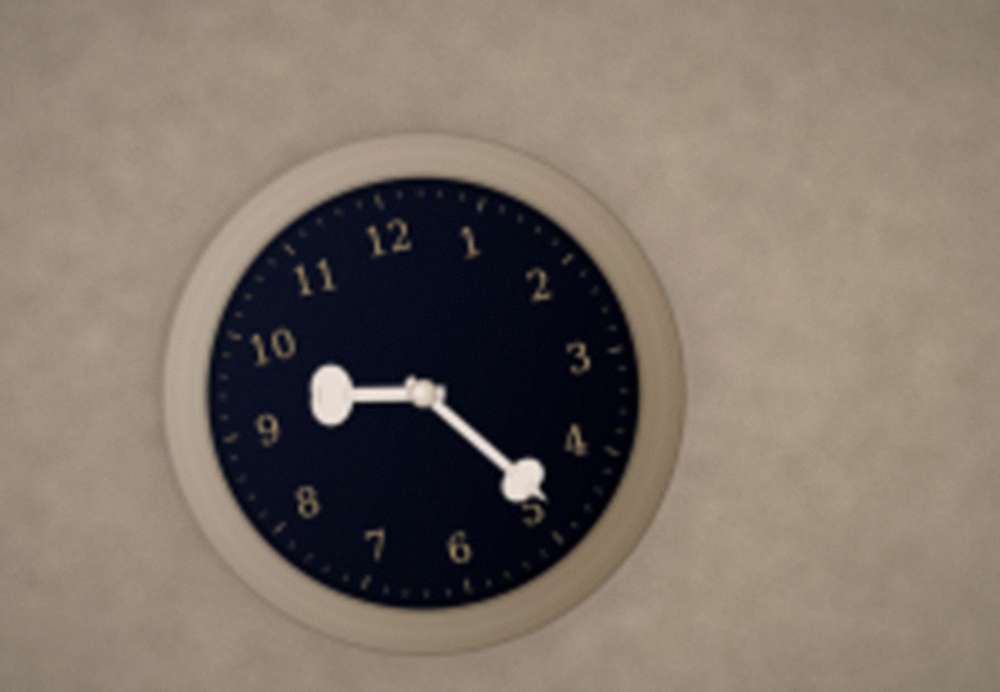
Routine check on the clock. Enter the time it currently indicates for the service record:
9:24
